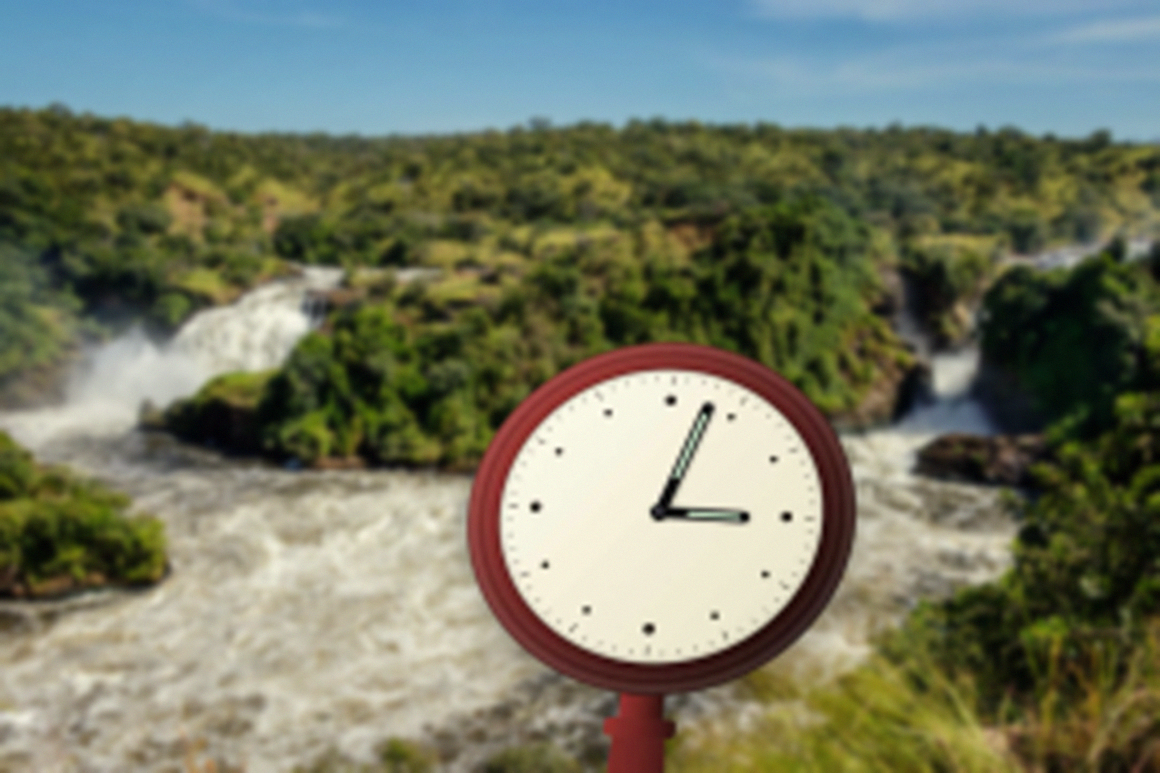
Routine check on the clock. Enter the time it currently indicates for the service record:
3:03
